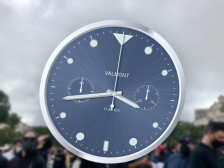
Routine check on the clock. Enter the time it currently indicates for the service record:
3:43
